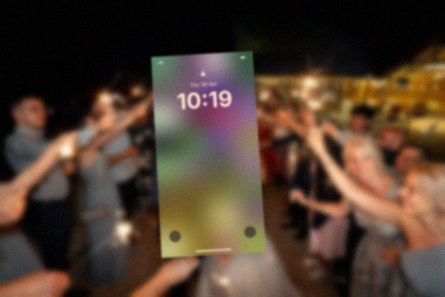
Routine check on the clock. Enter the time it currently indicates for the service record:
10:19
